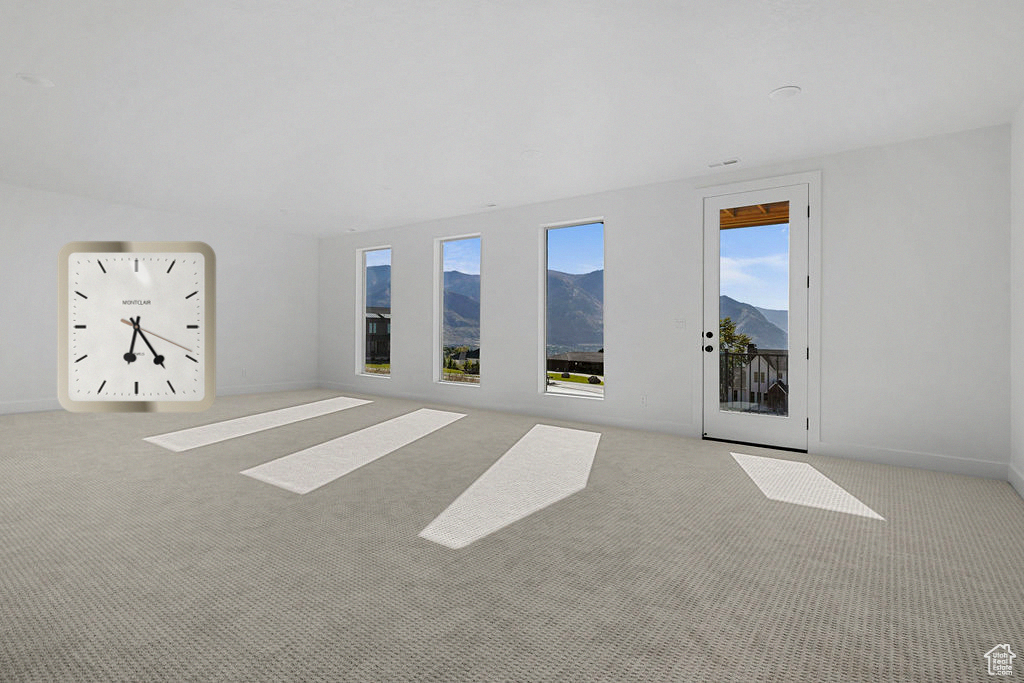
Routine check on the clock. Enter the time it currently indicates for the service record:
6:24:19
